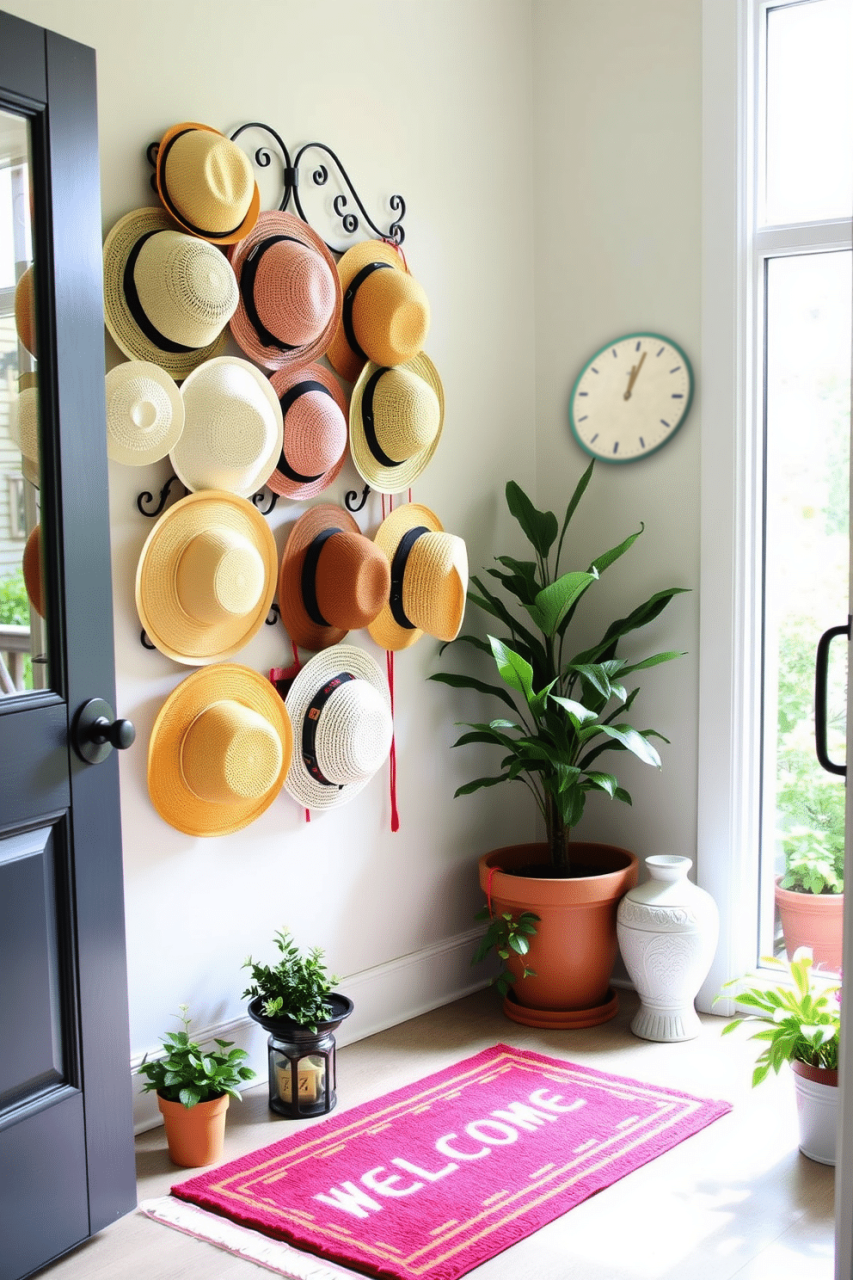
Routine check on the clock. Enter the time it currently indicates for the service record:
12:02
